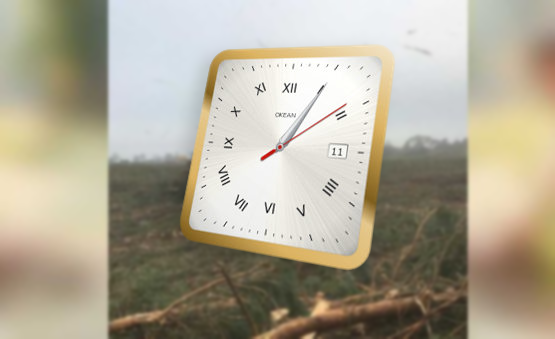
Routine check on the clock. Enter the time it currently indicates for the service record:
1:05:09
